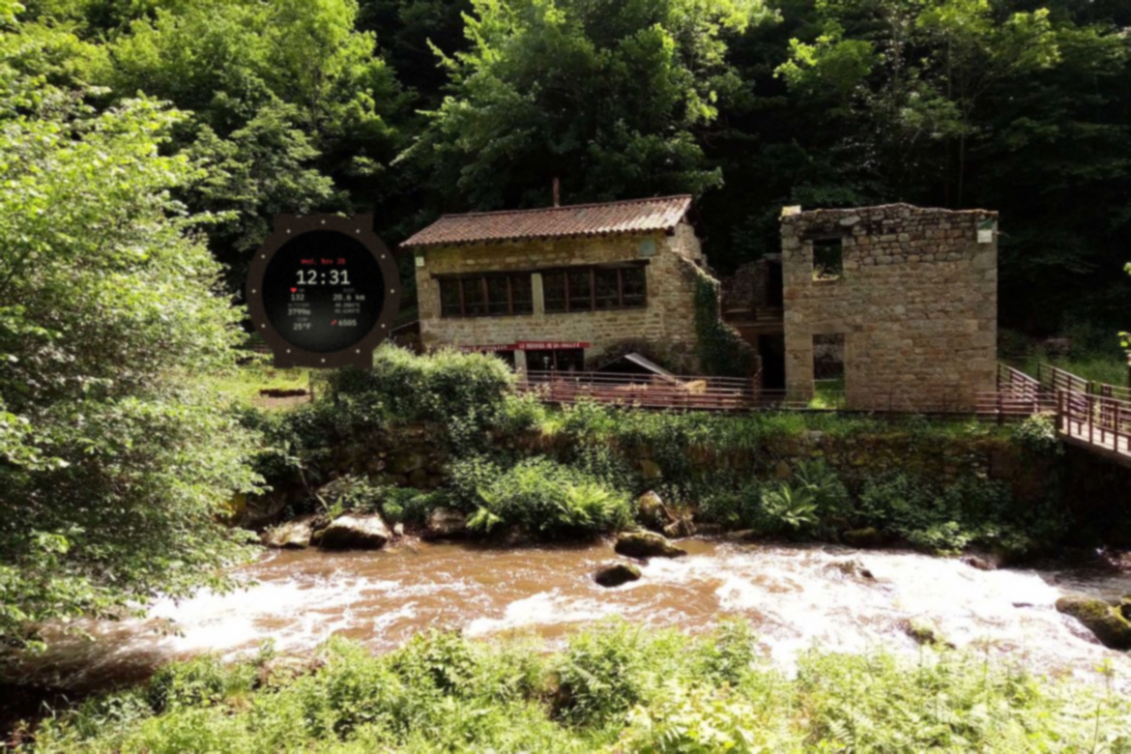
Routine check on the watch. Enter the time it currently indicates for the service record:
12:31
